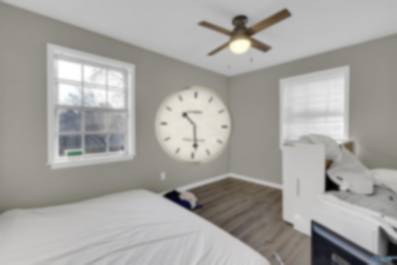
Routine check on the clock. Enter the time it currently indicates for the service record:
10:29
